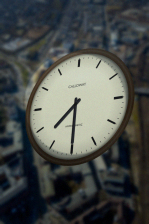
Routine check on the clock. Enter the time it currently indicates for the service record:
7:30
